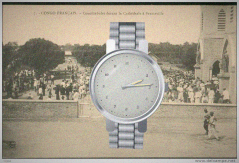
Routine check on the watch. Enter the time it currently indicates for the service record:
2:14
